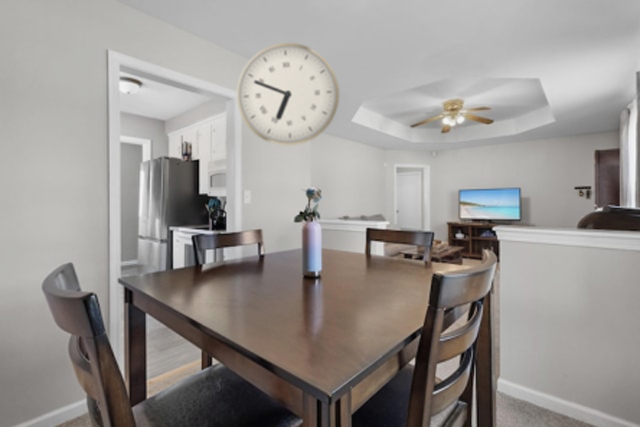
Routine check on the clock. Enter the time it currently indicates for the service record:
6:49
